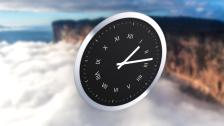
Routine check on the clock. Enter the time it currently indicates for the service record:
1:13
